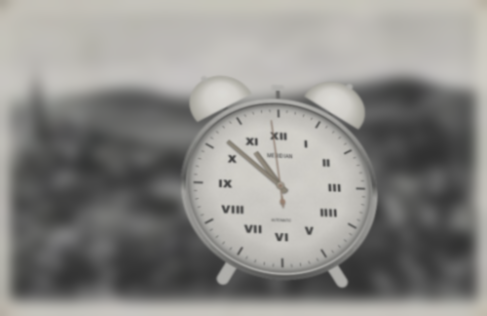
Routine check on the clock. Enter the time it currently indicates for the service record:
10:51:59
